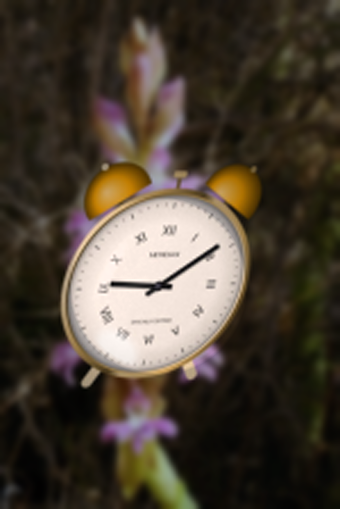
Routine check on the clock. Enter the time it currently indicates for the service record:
9:09
